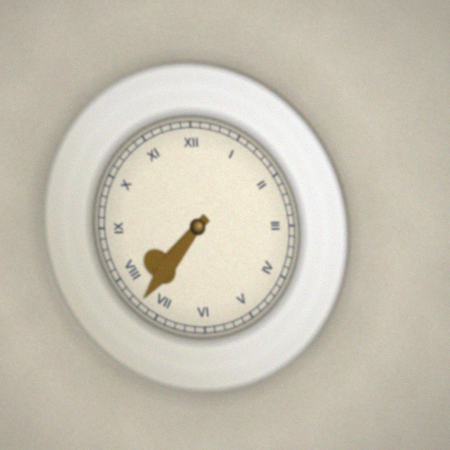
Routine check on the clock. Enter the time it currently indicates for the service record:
7:37
